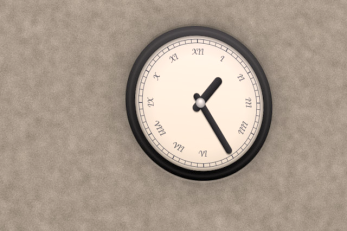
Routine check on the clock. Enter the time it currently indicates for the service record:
1:25
